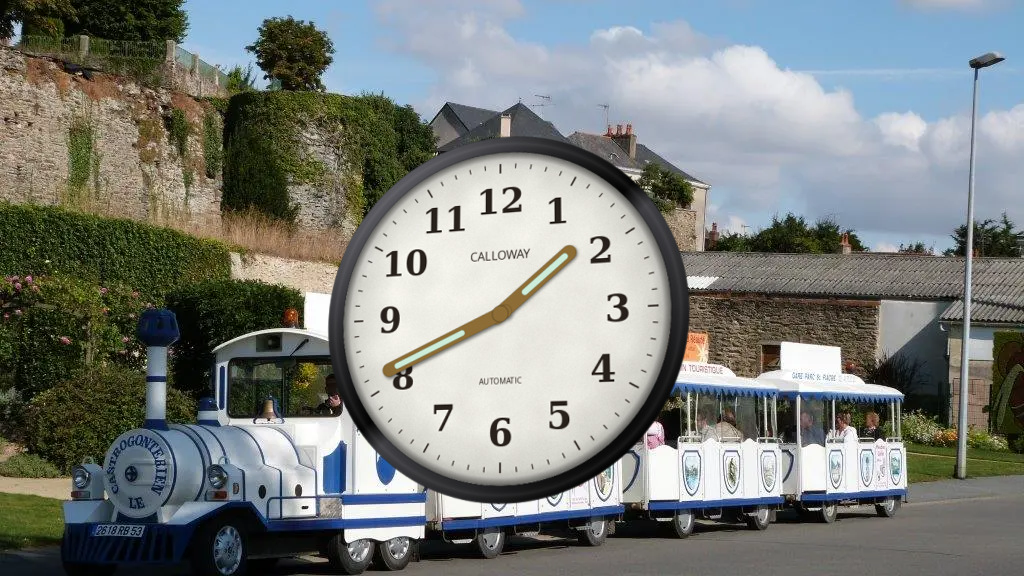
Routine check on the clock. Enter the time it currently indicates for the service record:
1:41
